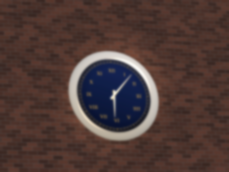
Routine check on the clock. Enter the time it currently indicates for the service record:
6:07
